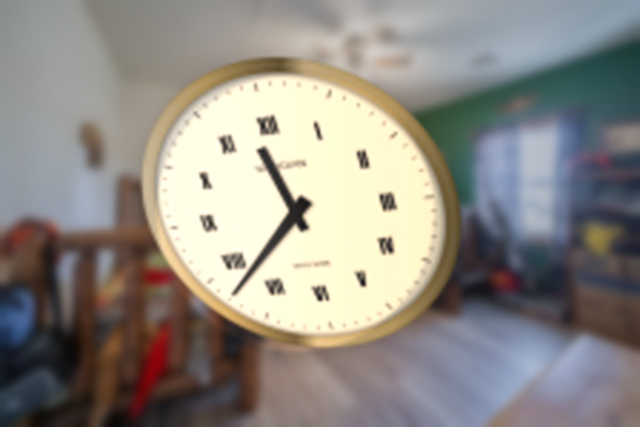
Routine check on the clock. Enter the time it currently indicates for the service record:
11:38
